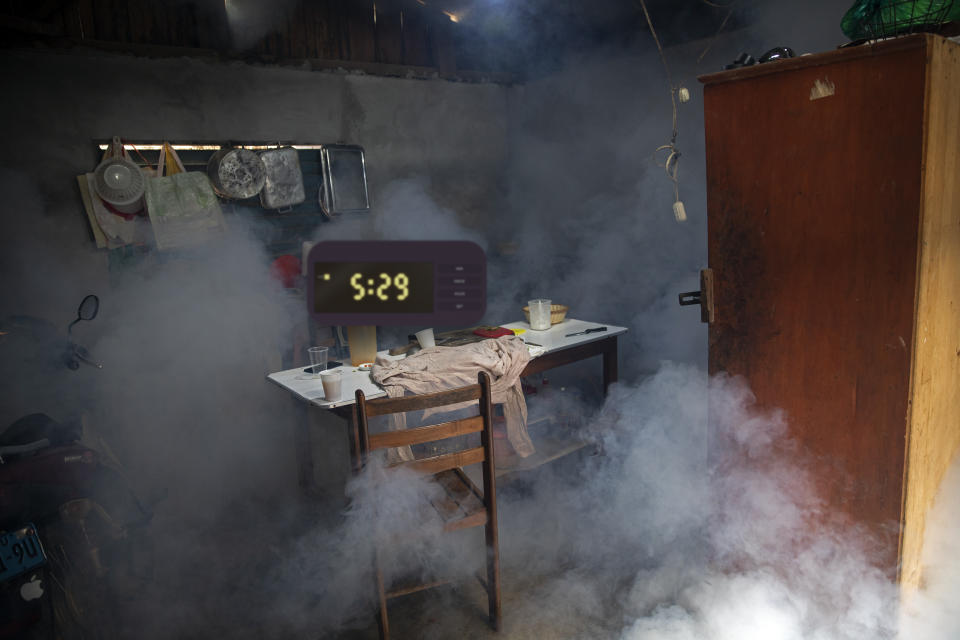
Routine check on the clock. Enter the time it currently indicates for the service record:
5:29
